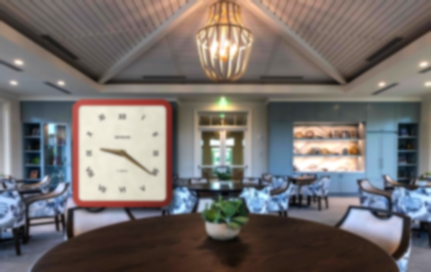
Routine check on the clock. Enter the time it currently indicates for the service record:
9:21
